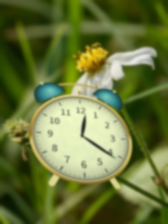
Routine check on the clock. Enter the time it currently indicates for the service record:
12:21
